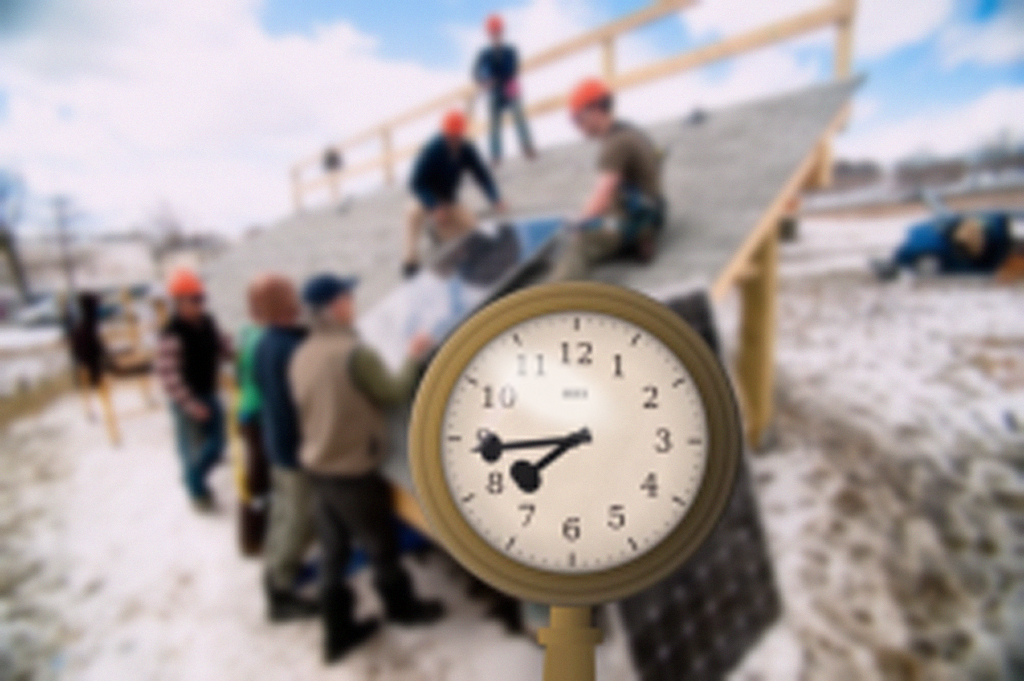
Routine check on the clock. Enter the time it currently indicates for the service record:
7:44
